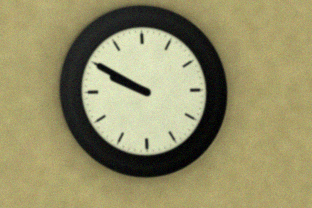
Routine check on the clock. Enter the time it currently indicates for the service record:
9:50
